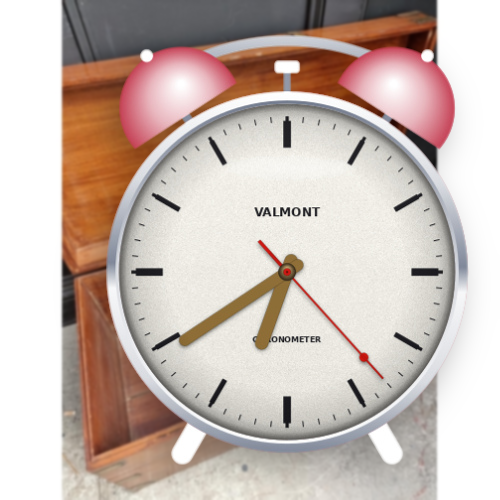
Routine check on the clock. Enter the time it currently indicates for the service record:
6:39:23
